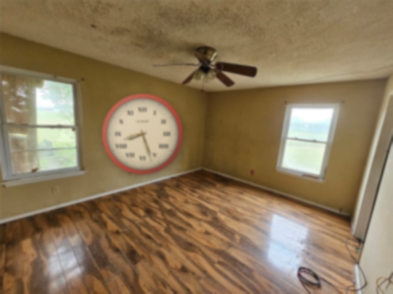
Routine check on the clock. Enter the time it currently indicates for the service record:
8:27
